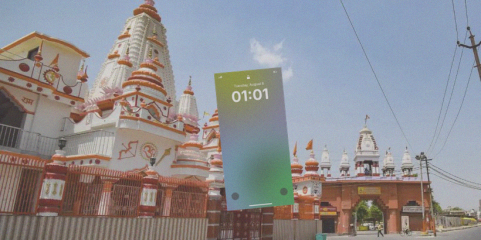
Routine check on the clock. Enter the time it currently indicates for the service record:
1:01
